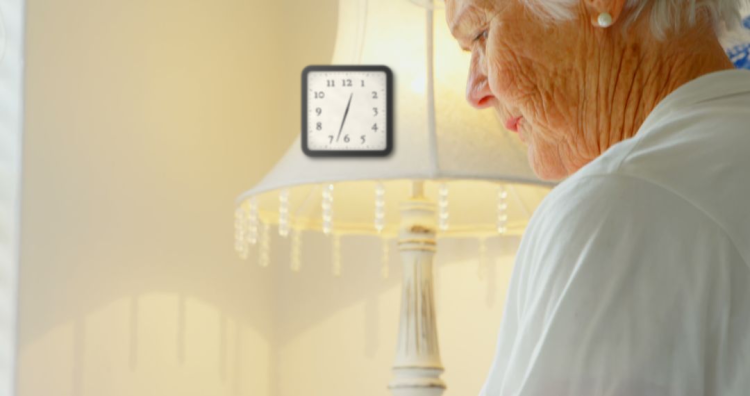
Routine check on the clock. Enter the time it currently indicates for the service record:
12:33
